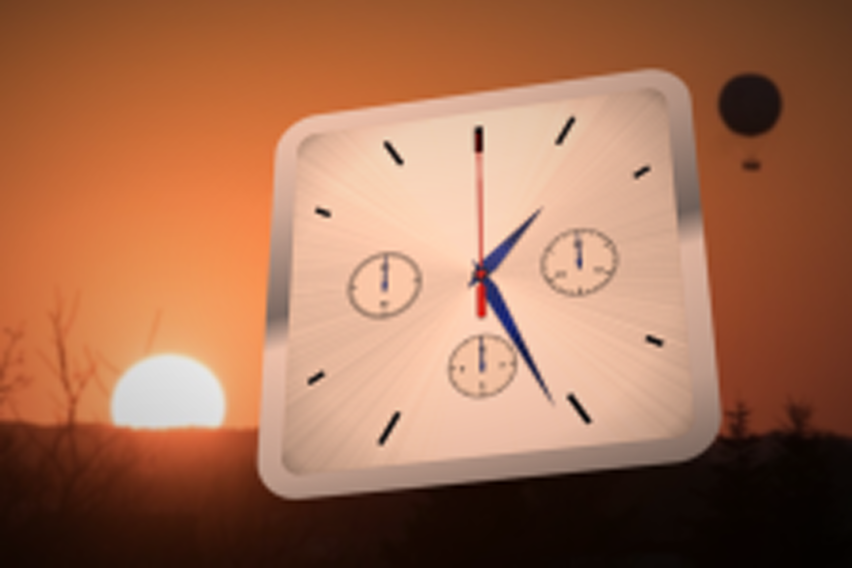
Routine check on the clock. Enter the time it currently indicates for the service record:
1:26
